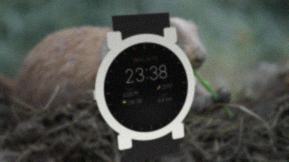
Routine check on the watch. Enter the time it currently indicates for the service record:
23:38
